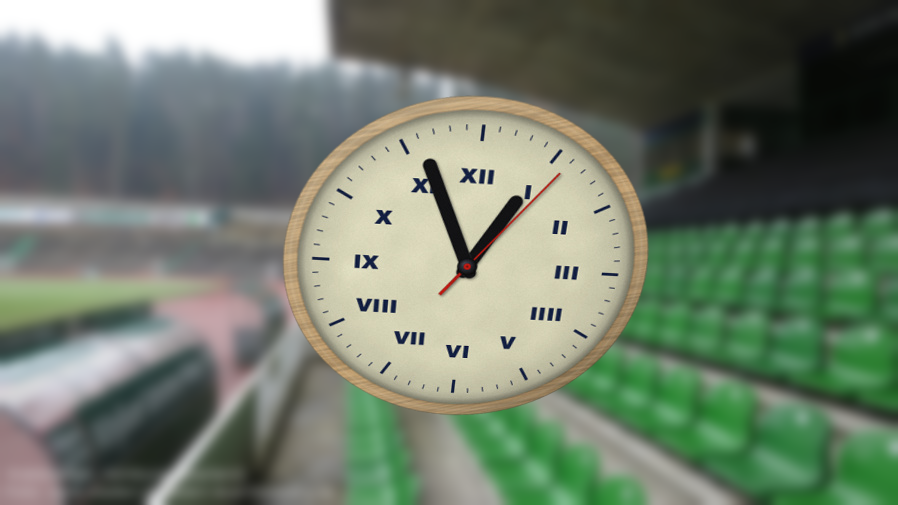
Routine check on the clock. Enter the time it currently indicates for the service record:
12:56:06
